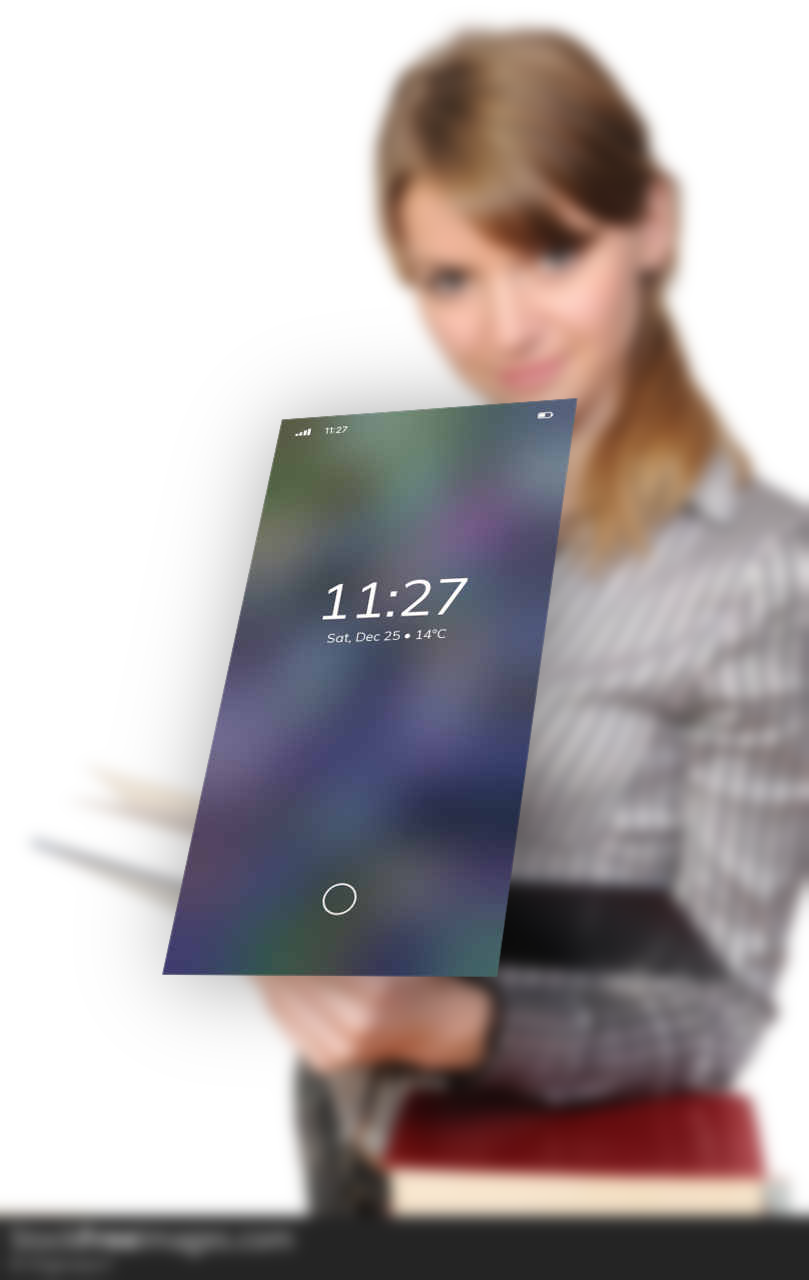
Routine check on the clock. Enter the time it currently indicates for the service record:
11:27
